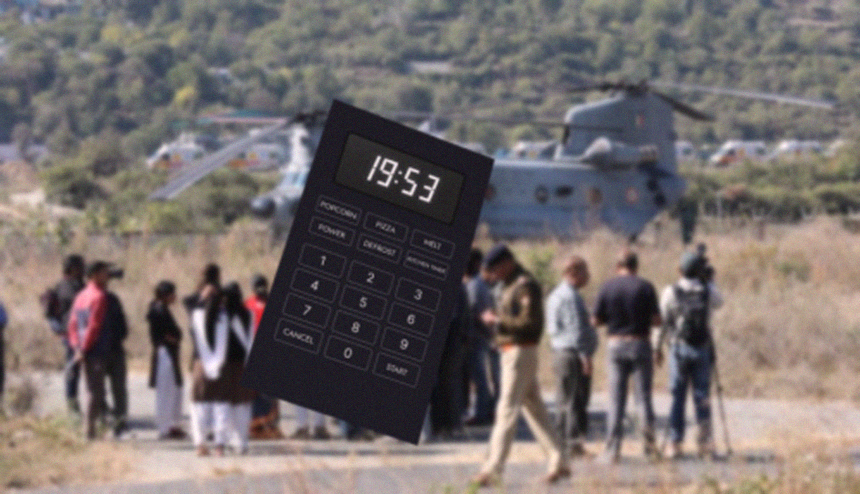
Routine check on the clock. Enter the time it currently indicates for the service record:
19:53
